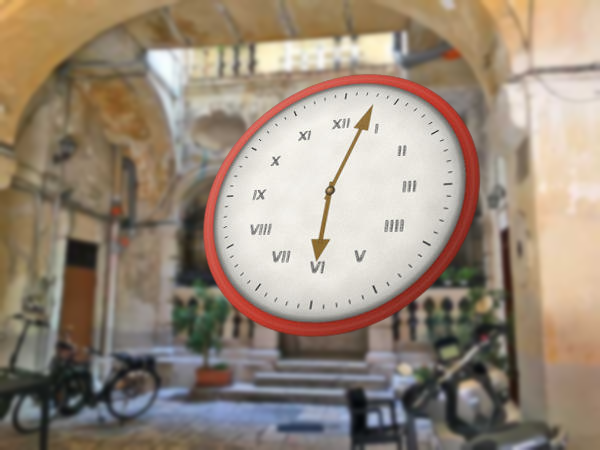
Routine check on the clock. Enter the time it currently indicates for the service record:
6:03
